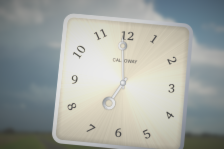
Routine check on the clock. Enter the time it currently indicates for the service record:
6:59
